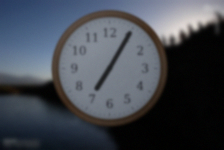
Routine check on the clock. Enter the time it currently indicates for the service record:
7:05
